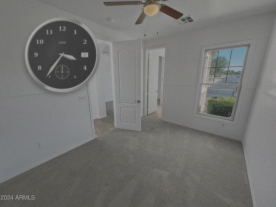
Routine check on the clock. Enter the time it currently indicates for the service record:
3:36
